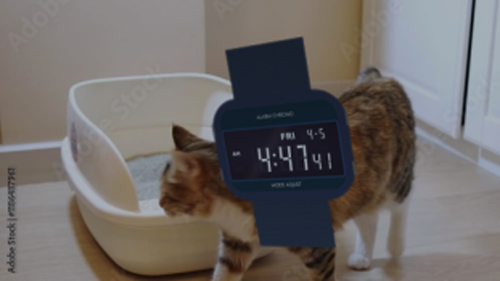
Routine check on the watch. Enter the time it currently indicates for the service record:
4:47:41
